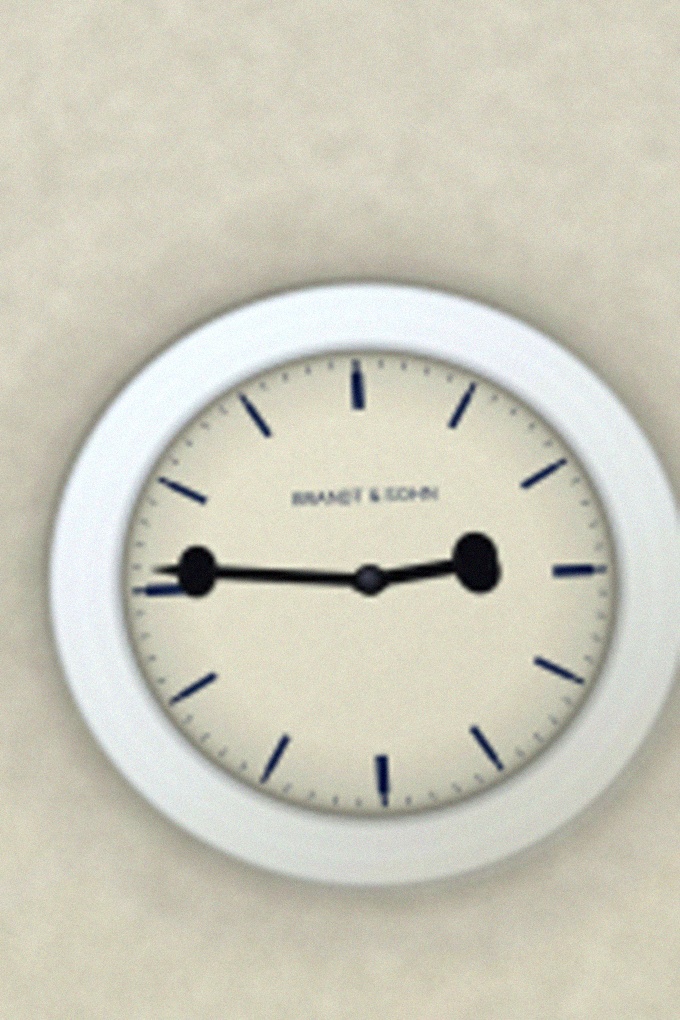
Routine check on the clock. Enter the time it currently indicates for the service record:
2:46
